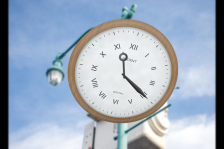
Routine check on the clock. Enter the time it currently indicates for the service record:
11:20
